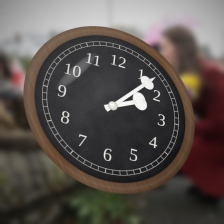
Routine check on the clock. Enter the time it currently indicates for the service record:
2:07
